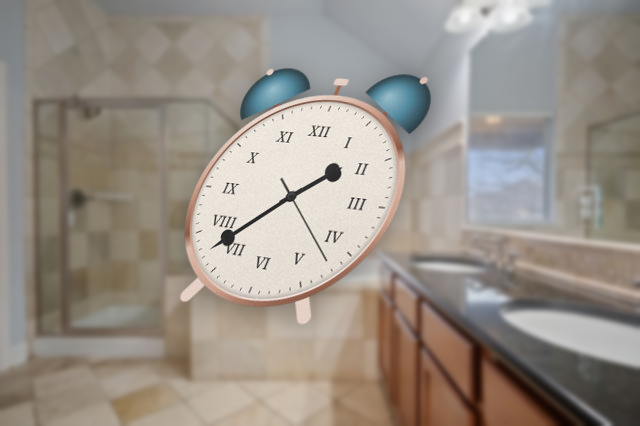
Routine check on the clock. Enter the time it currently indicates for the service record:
1:37:22
